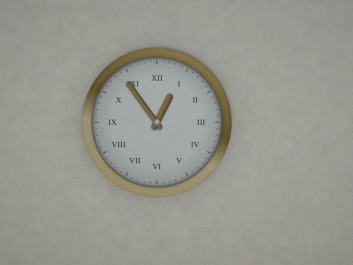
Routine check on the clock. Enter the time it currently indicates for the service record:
12:54
